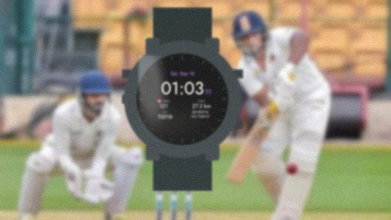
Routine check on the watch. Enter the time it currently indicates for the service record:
1:03
